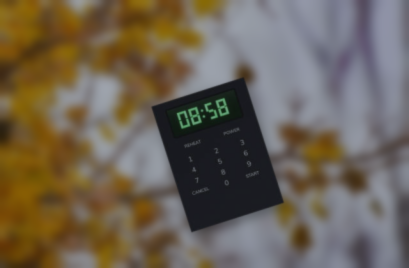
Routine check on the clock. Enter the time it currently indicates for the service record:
8:58
